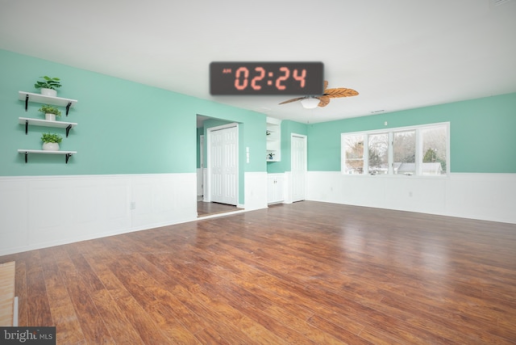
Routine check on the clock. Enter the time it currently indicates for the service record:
2:24
